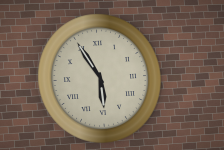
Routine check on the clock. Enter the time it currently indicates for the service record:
5:55
